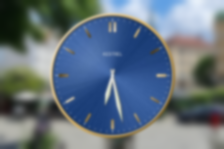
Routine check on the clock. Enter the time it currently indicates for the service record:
6:28
